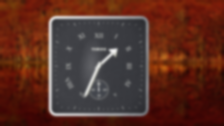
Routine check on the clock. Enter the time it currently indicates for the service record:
1:34
